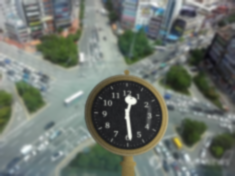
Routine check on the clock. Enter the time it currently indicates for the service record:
12:29
